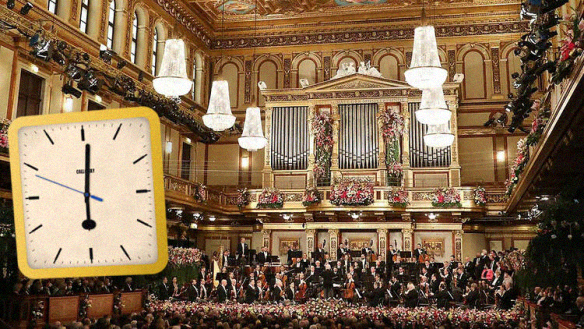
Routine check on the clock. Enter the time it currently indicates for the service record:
6:00:49
